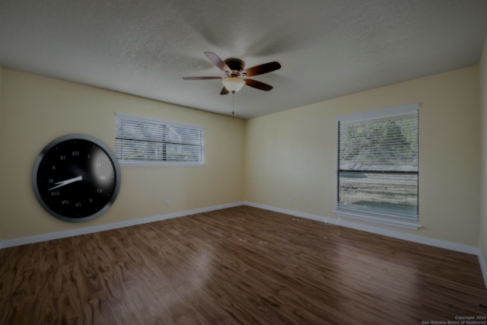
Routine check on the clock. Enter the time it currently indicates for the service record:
8:42
